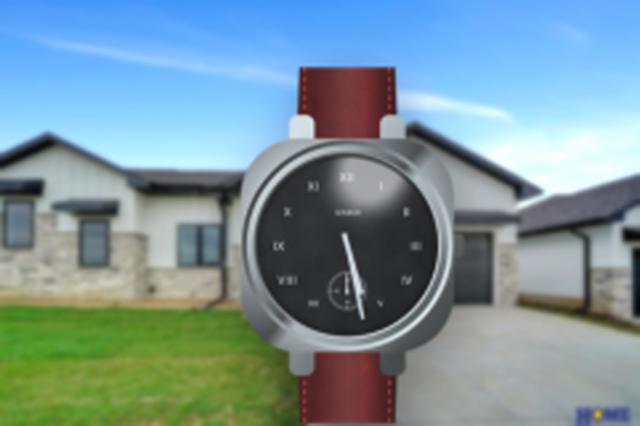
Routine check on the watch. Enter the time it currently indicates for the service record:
5:28
